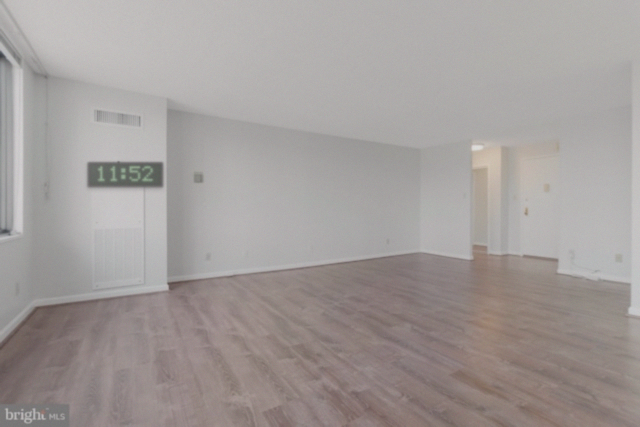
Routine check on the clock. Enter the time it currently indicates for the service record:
11:52
